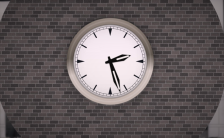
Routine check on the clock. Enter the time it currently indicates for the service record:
2:27
